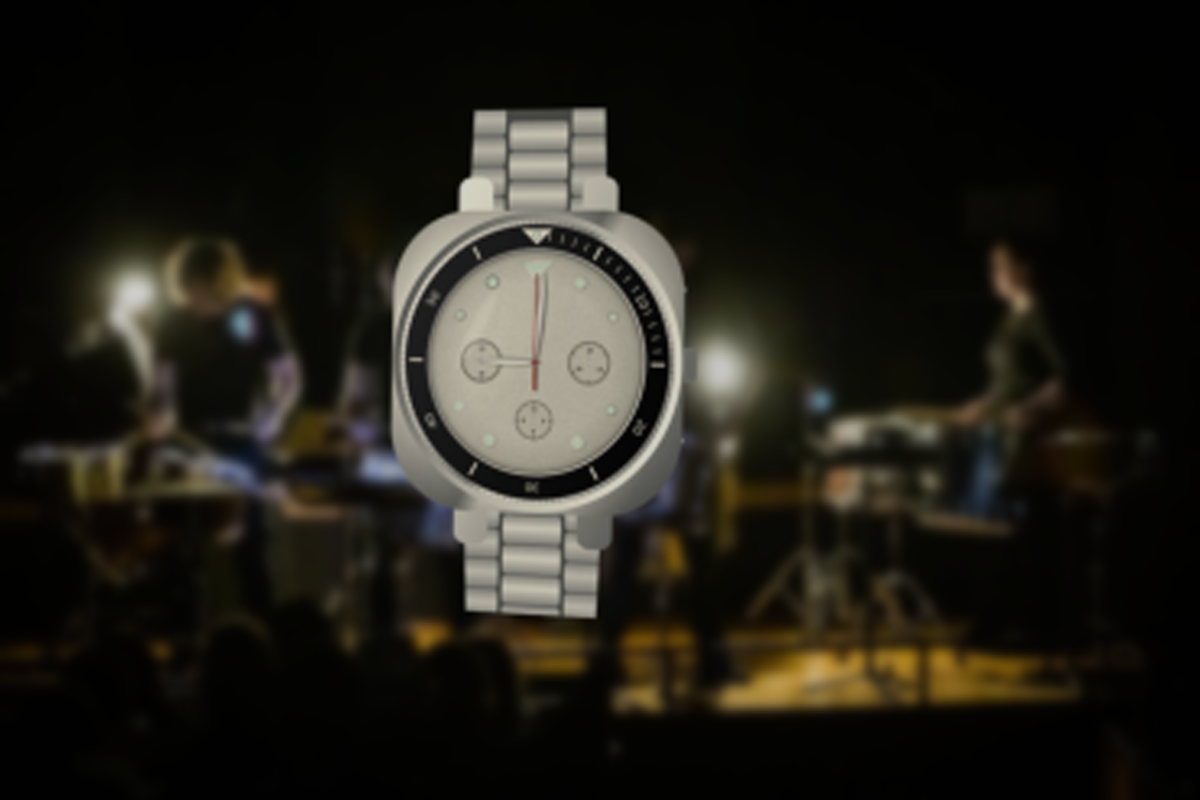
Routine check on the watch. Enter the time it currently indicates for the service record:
9:01
